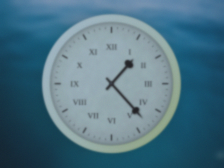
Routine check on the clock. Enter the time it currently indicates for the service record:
1:23
